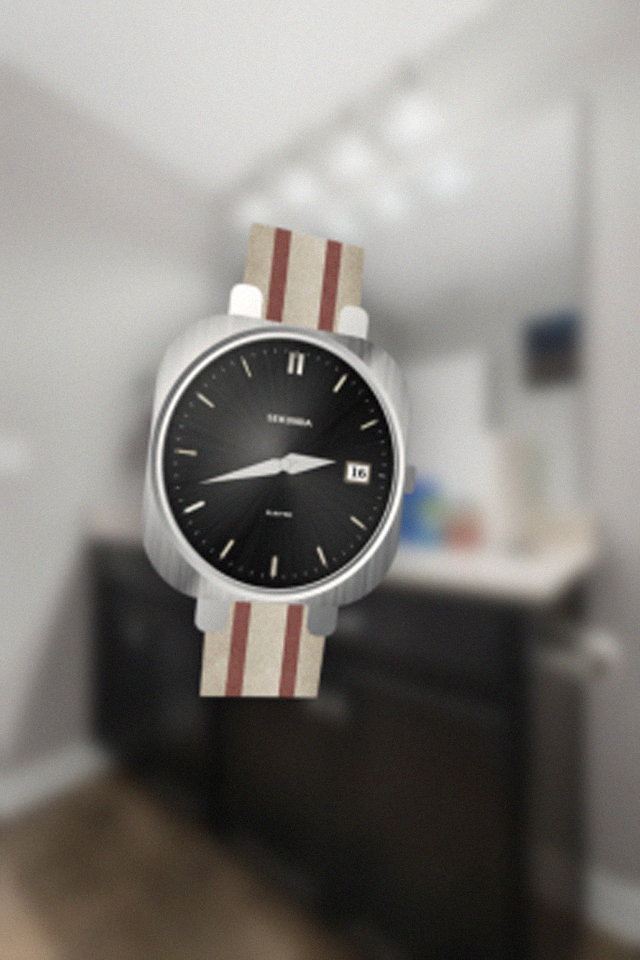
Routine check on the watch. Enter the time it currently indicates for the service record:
2:42
